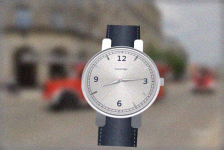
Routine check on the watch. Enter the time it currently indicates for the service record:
8:14
